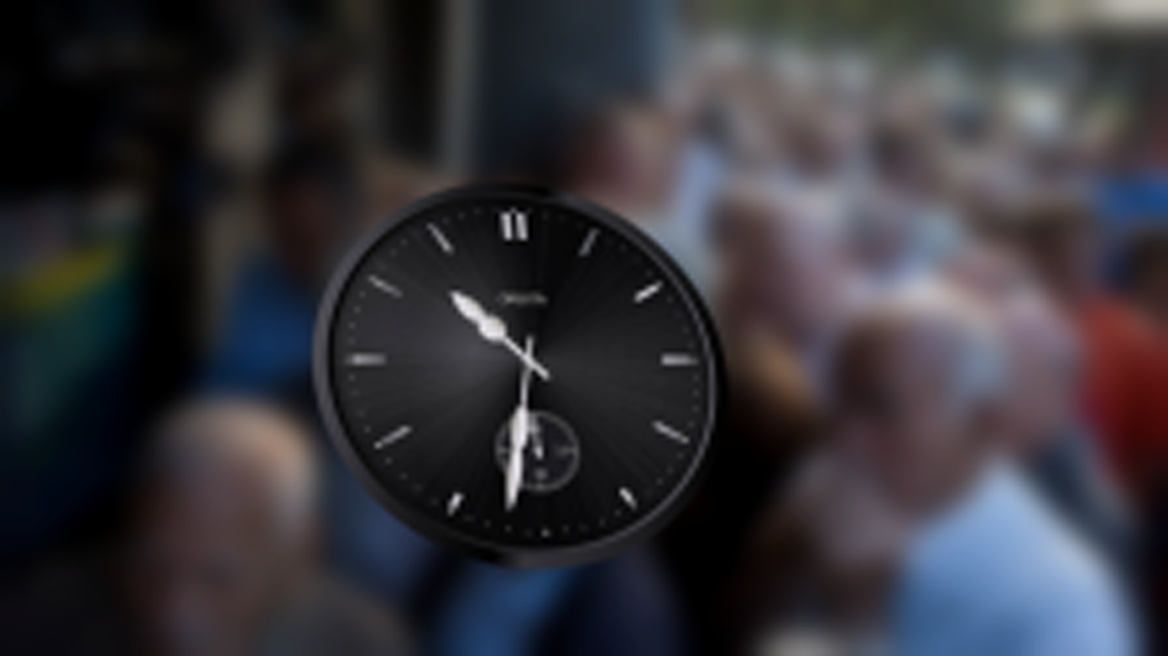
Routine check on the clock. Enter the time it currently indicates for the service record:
10:32
